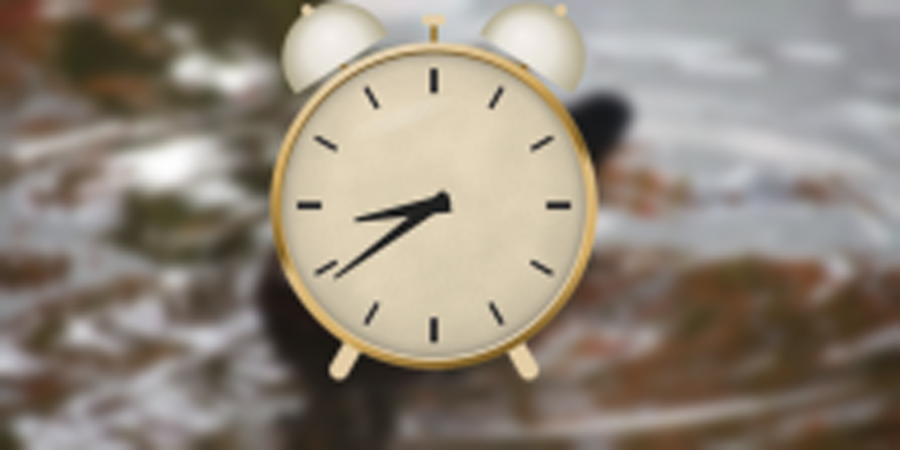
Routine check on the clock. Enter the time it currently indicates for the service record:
8:39
